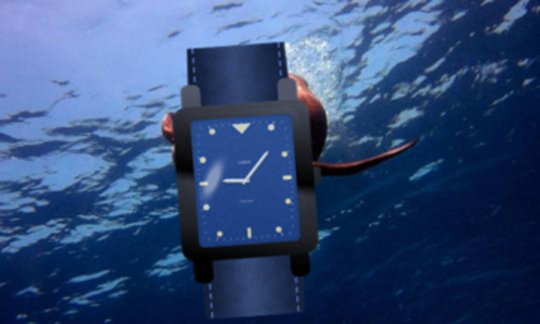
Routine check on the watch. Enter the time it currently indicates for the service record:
9:07
